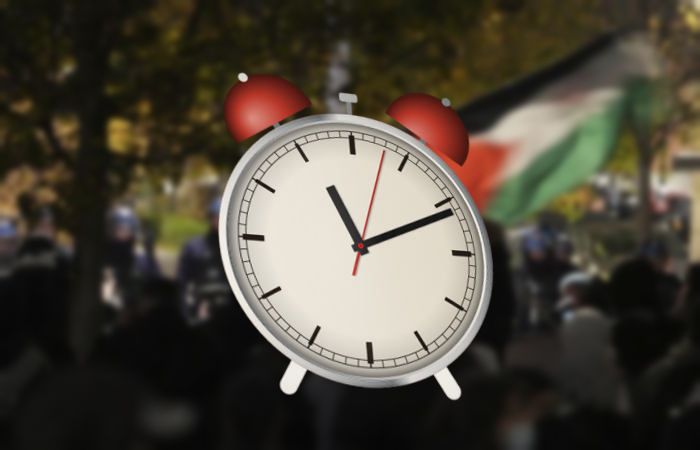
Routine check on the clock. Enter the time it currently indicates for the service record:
11:11:03
